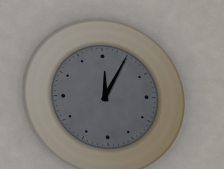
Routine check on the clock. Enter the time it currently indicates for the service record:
12:05
